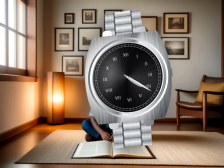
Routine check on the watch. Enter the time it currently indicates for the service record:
4:21
